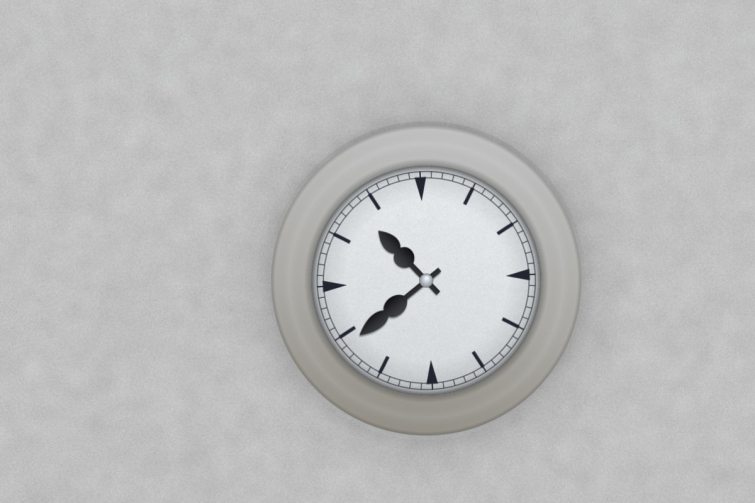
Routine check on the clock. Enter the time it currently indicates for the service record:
10:39
